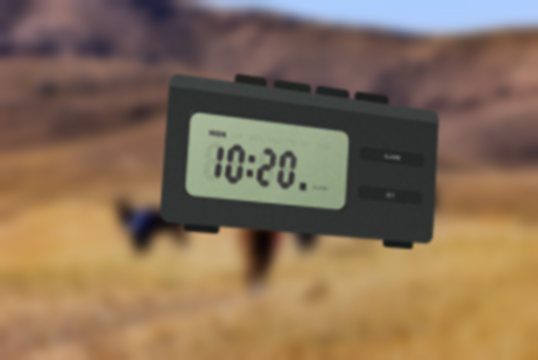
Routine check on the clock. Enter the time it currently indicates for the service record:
10:20
